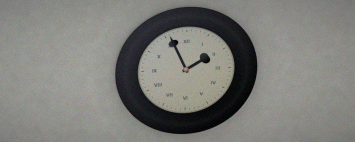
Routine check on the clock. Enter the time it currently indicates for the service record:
1:56
